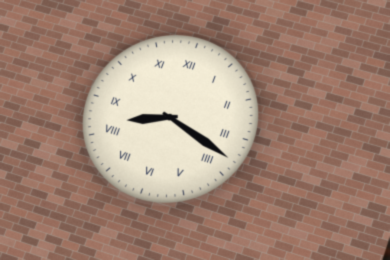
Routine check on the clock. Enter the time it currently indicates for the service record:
8:18
